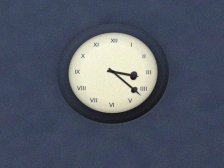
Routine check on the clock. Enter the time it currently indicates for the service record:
3:22
